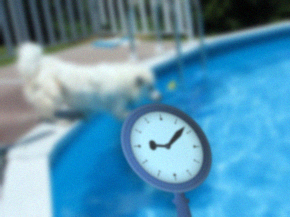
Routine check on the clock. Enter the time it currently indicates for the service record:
9:08
